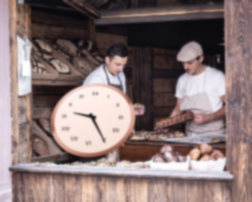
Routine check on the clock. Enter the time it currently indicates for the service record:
9:25
